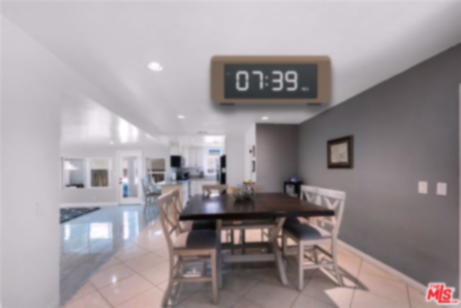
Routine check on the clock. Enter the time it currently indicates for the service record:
7:39
